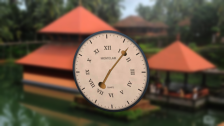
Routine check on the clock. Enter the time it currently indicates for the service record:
7:07
